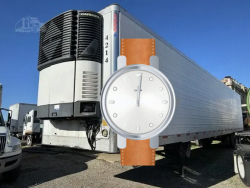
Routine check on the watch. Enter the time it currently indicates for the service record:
12:01
